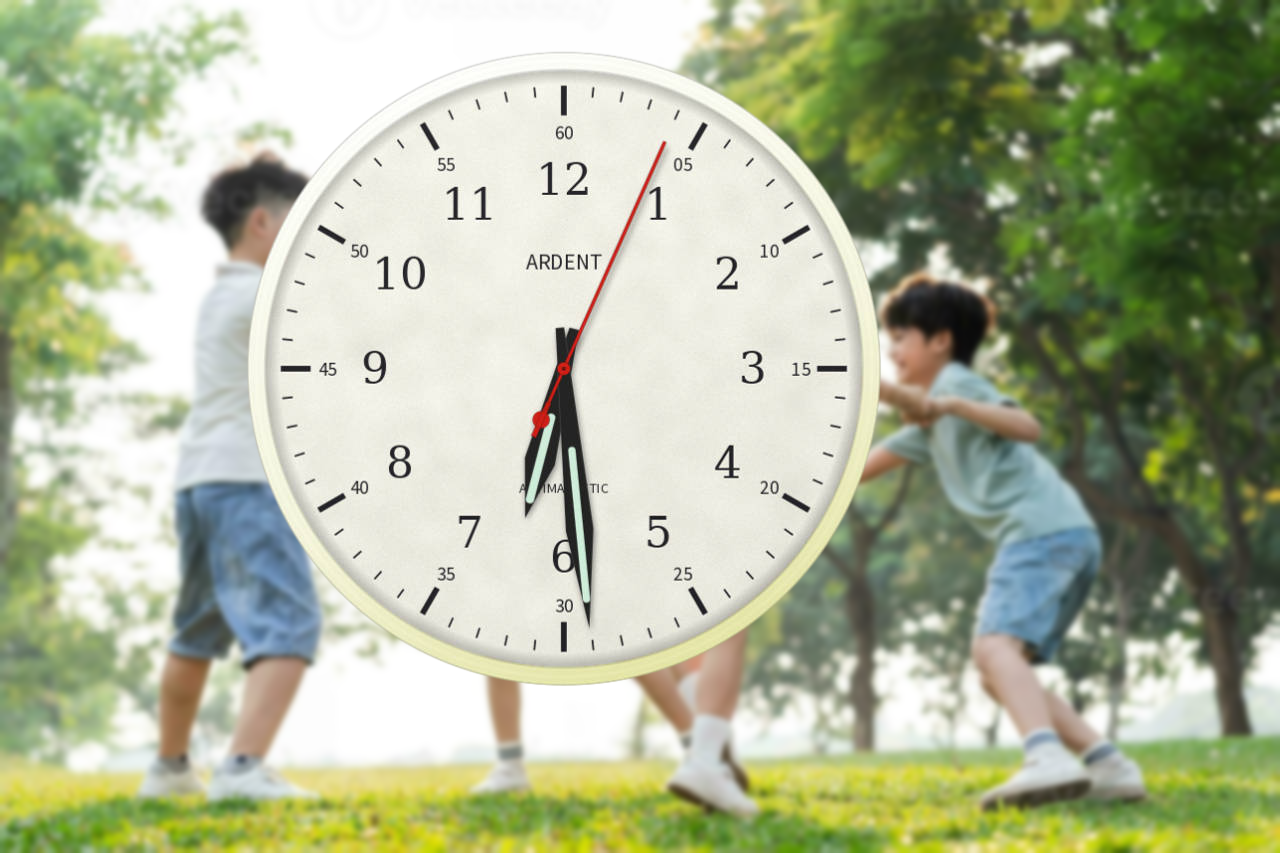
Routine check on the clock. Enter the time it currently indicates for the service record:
6:29:04
